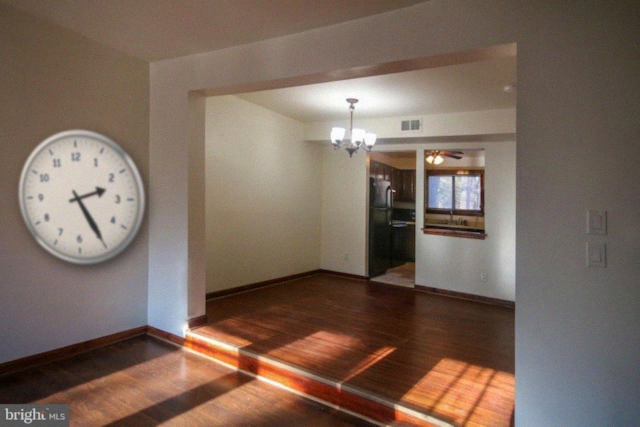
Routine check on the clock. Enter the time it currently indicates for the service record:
2:25
